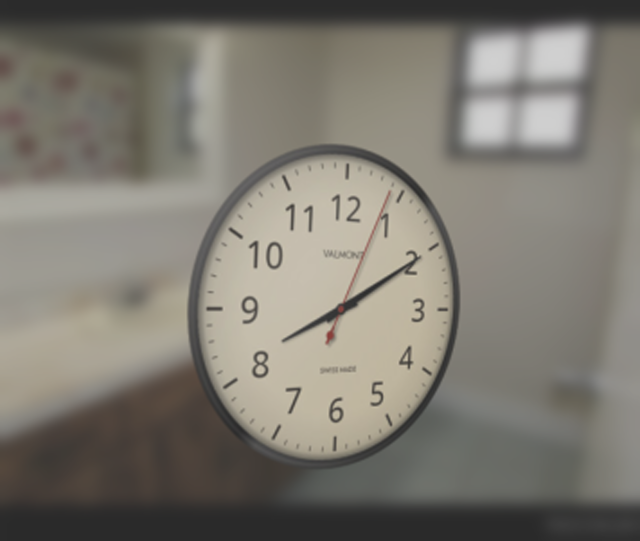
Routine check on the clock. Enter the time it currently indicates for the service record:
8:10:04
